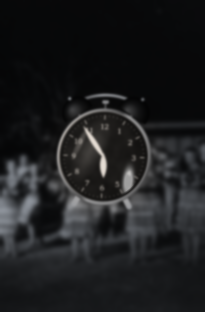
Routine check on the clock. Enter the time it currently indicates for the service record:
5:54
